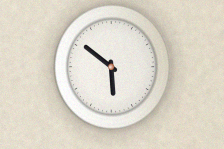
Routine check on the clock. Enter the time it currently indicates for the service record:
5:51
